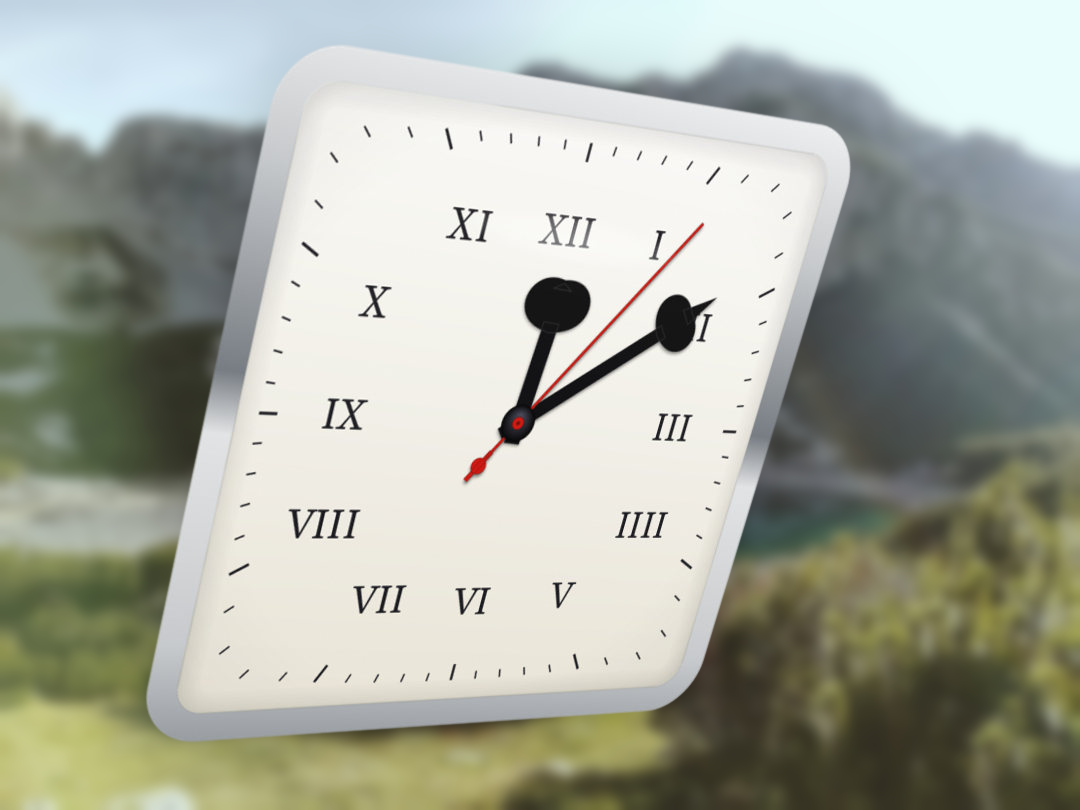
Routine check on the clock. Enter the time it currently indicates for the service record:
12:09:06
